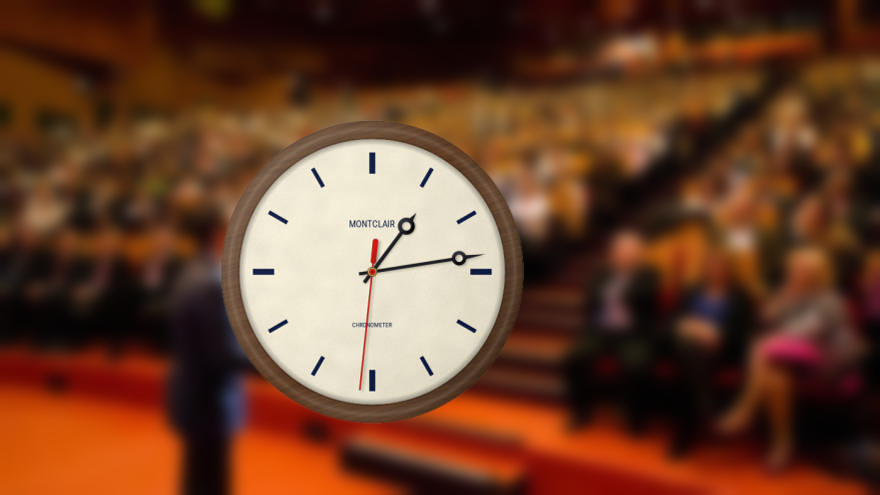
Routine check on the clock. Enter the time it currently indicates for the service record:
1:13:31
